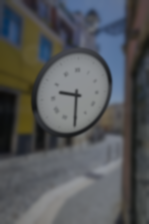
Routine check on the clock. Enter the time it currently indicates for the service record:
9:30
